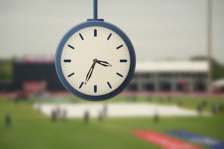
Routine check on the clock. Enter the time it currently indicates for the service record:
3:34
